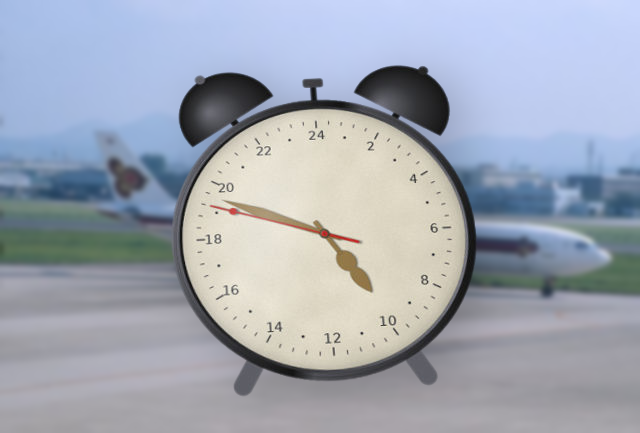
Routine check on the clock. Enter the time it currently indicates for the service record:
9:48:48
